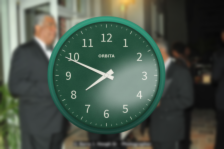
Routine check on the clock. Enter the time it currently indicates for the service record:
7:49
